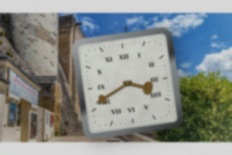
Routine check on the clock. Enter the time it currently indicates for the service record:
3:41
